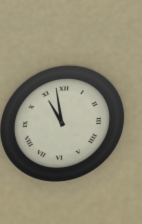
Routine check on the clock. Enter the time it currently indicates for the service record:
10:58
